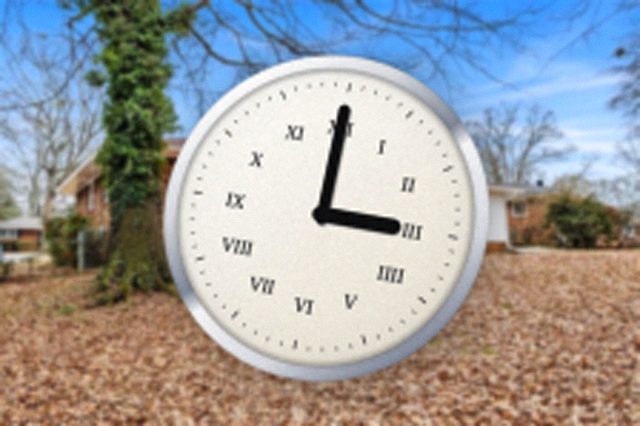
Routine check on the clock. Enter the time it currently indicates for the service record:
3:00
